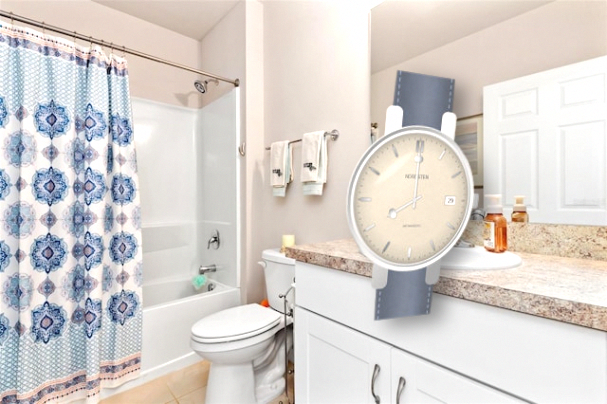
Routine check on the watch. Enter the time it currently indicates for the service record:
8:00
